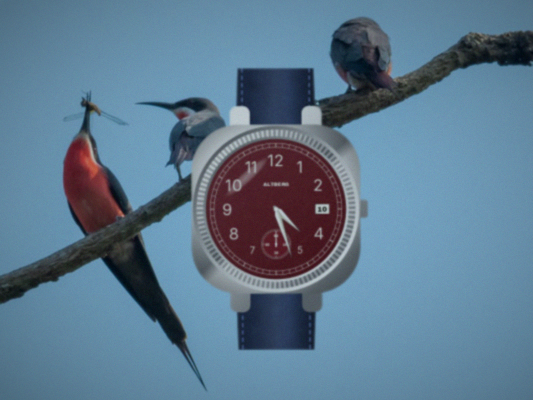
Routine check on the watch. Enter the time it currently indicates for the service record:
4:27
